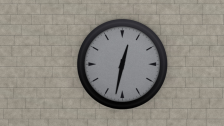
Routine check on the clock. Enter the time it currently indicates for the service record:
12:32
